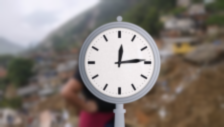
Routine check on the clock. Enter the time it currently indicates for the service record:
12:14
